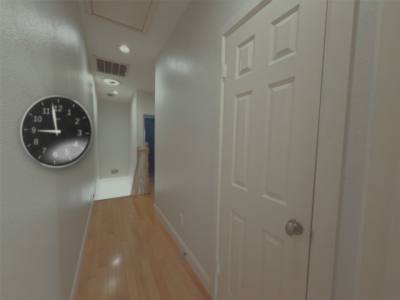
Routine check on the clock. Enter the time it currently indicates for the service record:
8:58
